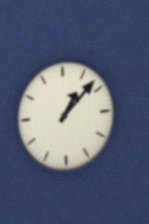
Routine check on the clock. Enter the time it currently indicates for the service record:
1:08
